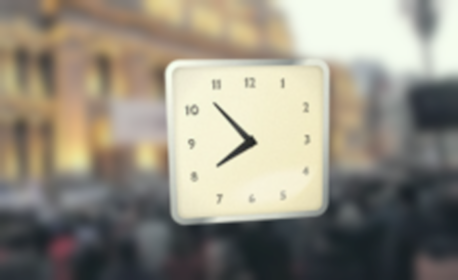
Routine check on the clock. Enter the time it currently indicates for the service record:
7:53
